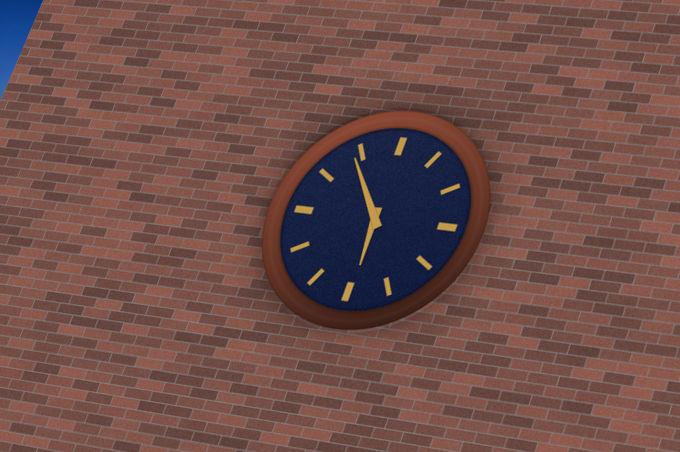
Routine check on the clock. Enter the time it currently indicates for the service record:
5:54
